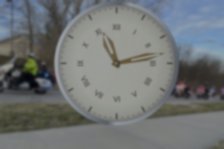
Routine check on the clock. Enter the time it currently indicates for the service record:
11:13
